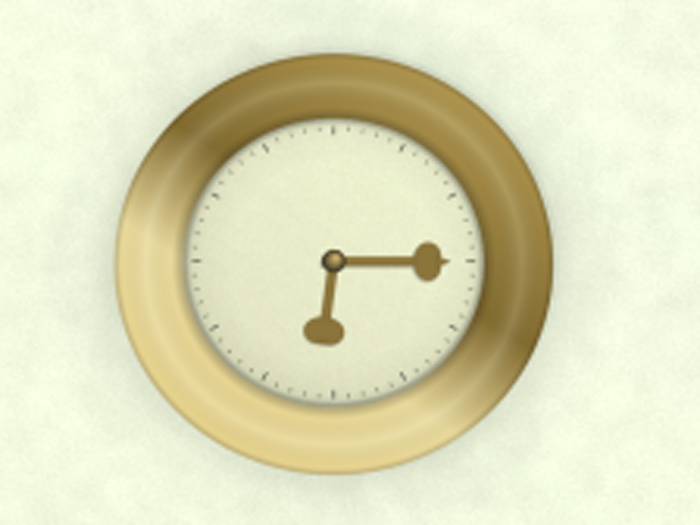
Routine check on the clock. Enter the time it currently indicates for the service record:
6:15
